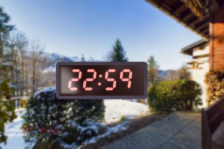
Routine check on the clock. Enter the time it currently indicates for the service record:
22:59
